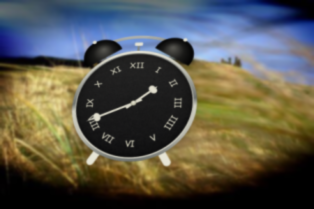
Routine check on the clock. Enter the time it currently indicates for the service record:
1:41
